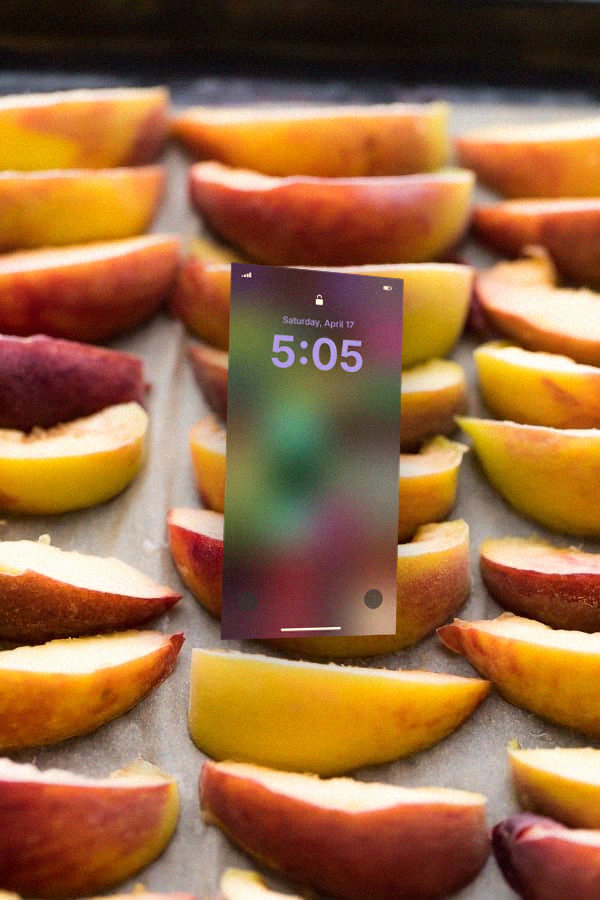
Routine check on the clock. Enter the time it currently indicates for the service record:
5:05
